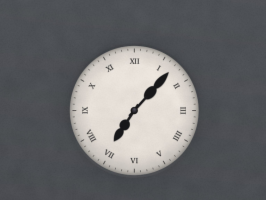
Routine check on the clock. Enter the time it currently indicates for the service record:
7:07
